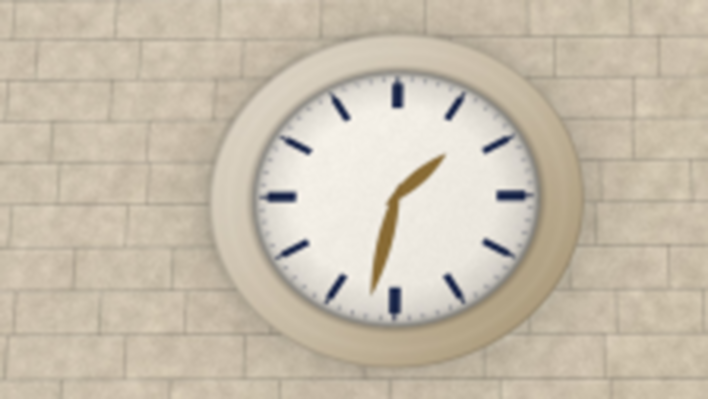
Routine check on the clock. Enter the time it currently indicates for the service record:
1:32
